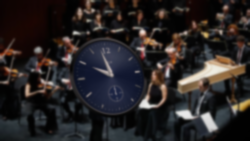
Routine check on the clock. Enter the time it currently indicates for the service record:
9:58
